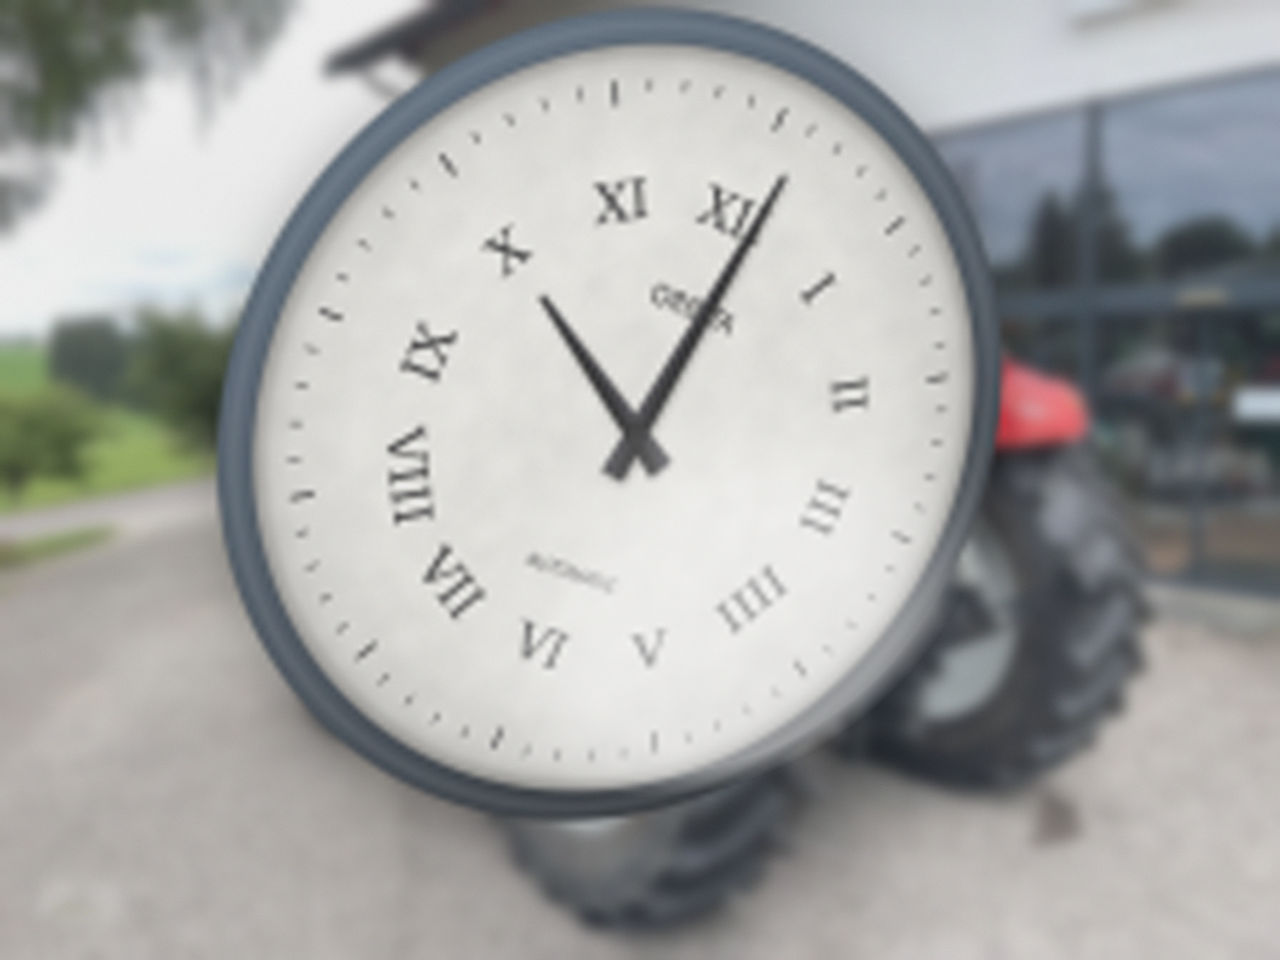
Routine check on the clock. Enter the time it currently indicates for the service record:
10:01
